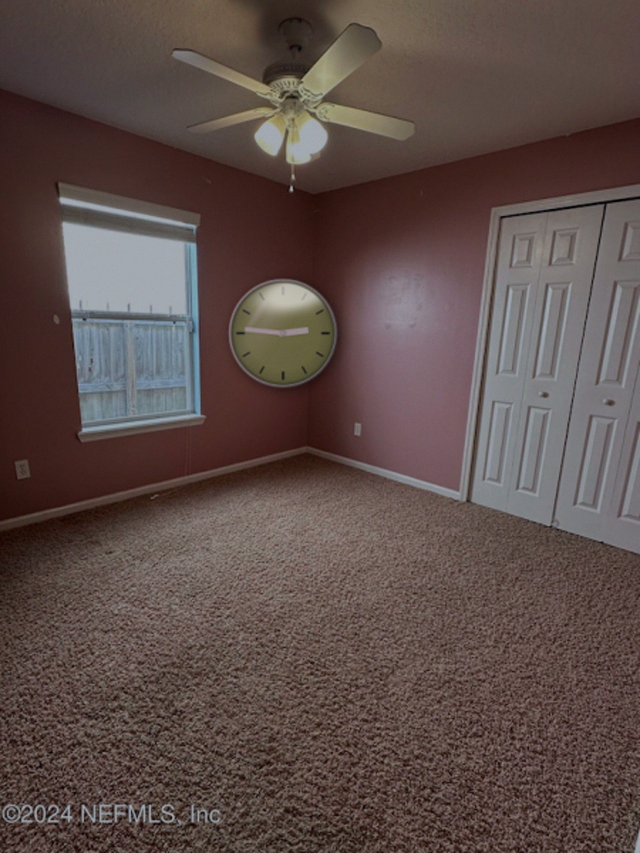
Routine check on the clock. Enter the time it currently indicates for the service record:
2:46
